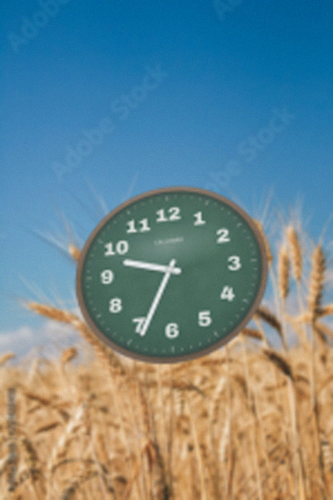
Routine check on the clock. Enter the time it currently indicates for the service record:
9:34
